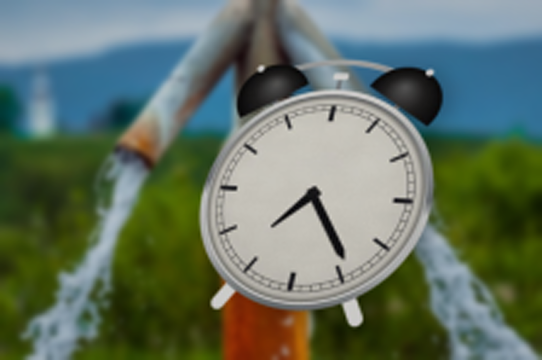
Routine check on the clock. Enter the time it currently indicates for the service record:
7:24
